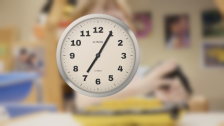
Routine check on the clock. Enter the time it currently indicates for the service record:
7:05
